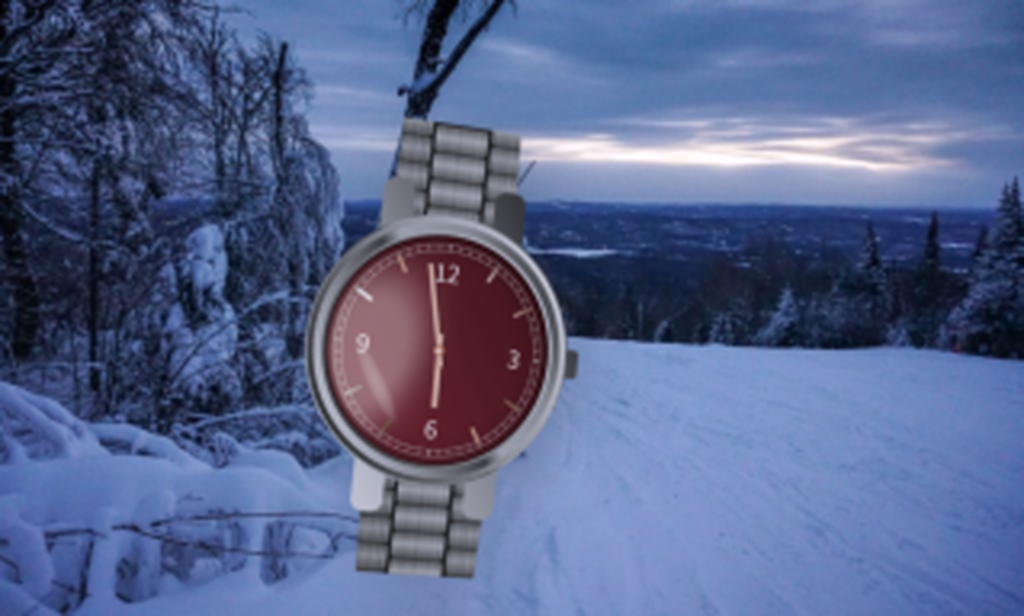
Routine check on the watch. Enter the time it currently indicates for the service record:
5:58
